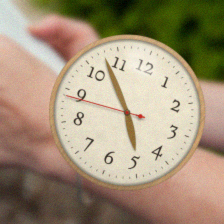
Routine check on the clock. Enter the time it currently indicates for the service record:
4:52:44
